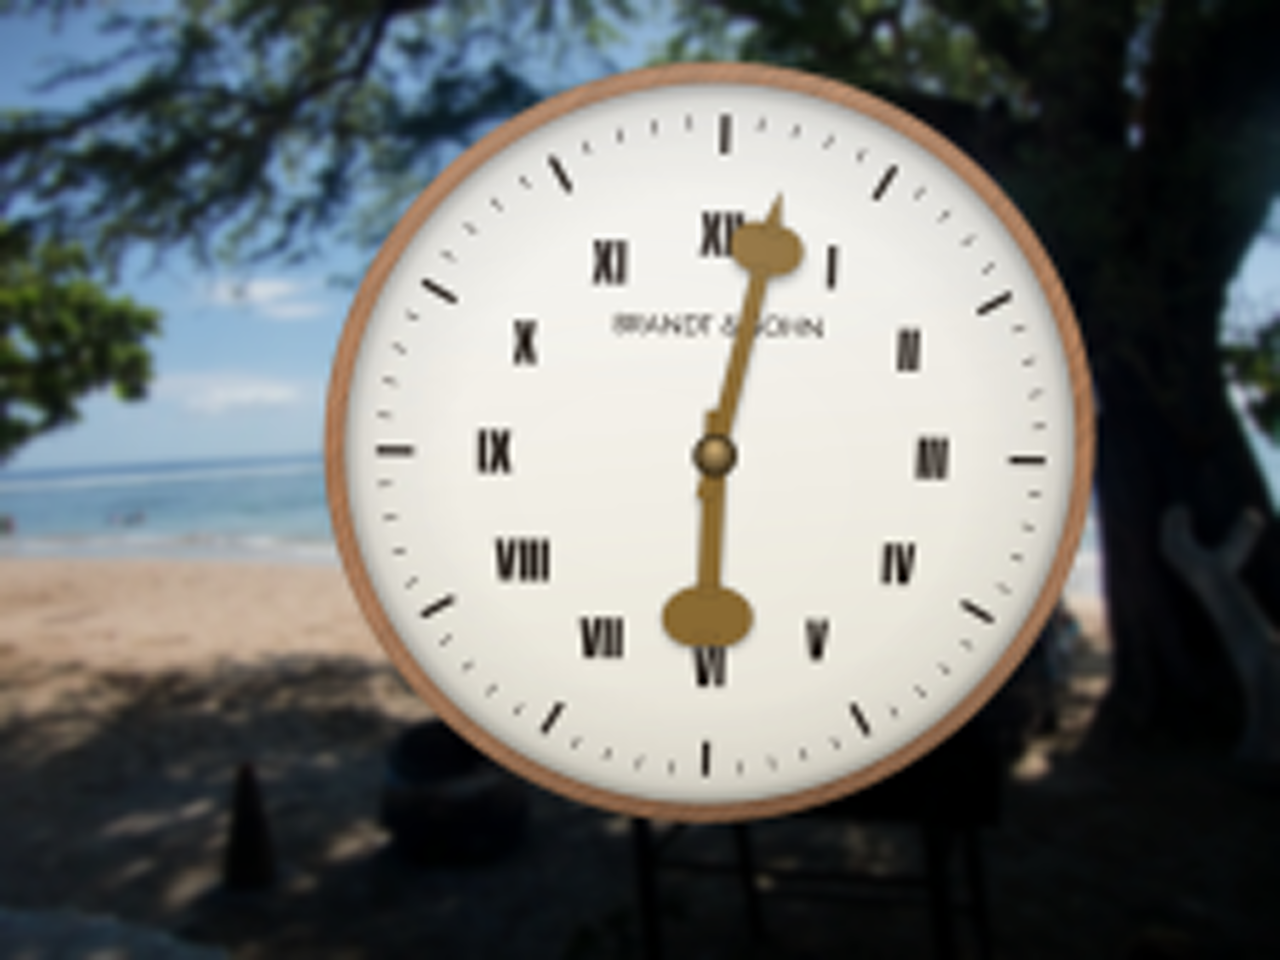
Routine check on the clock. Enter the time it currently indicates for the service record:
6:02
